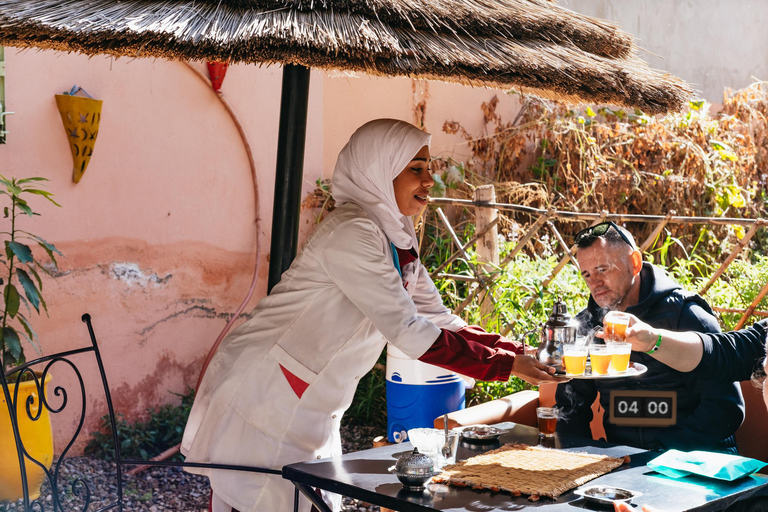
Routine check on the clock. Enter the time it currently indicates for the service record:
4:00
